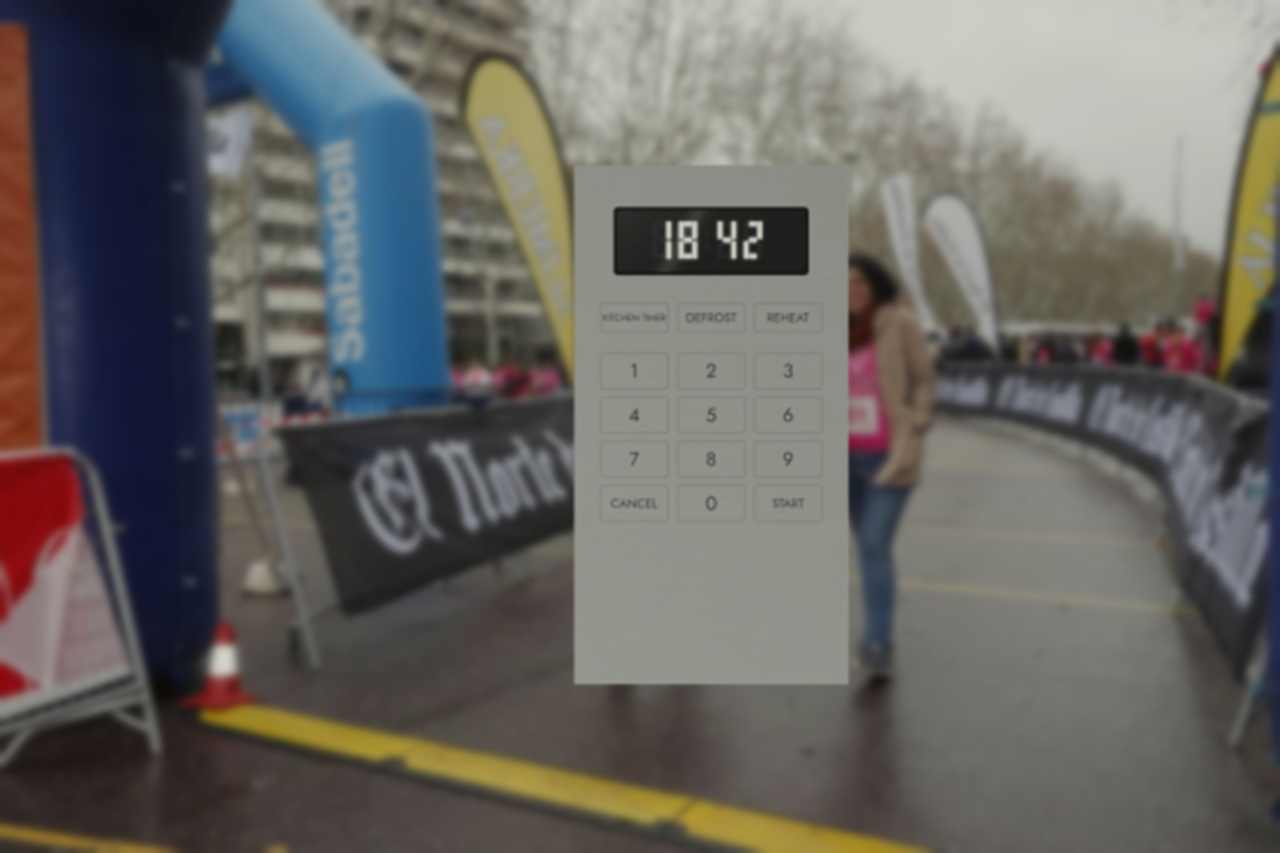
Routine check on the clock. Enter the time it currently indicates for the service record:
18:42
